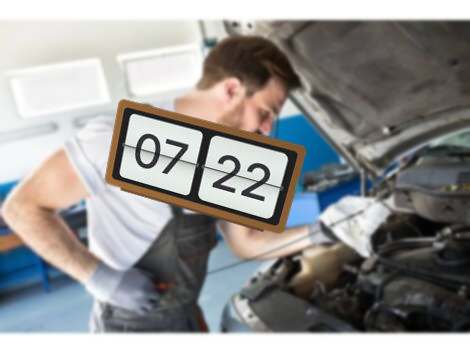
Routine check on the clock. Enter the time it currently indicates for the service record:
7:22
